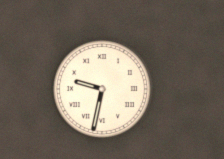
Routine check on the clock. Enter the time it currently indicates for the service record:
9:32
